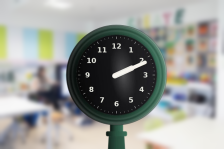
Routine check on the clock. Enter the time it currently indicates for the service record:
2:11
